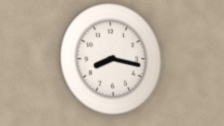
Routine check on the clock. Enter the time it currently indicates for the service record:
8:17
